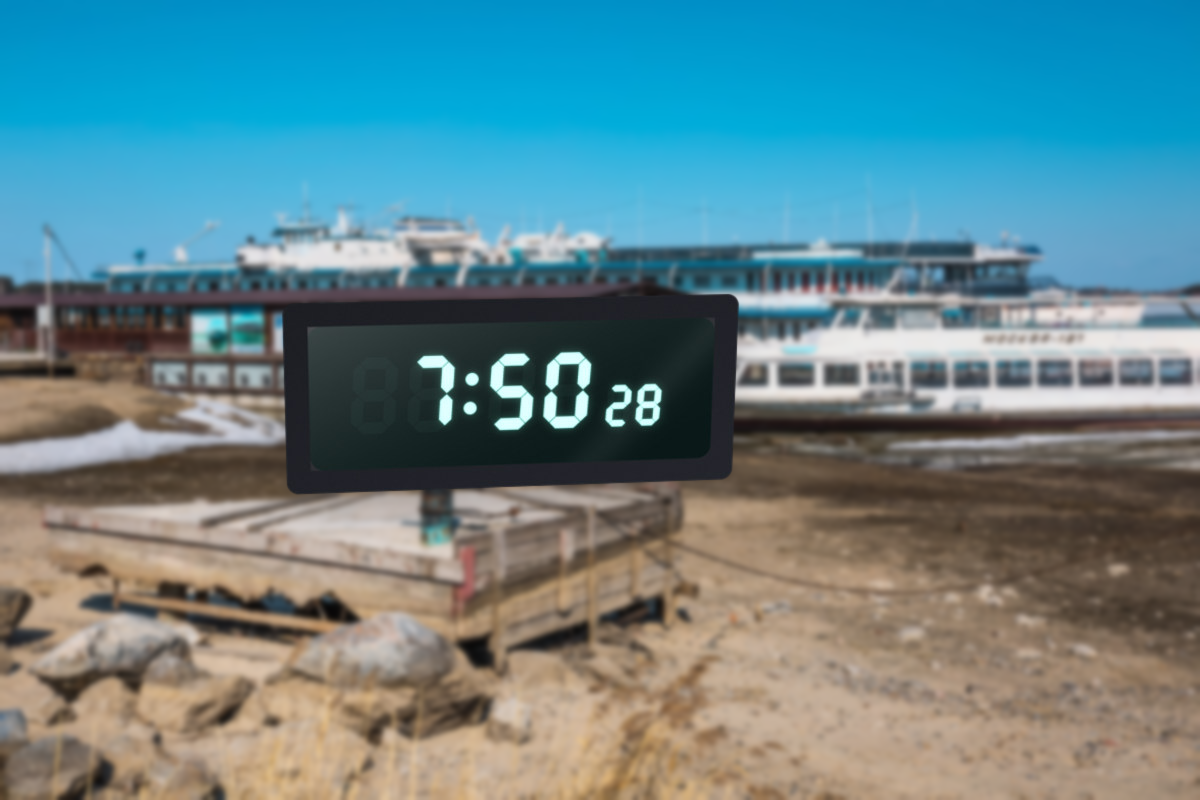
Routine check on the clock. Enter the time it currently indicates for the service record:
7:50:28
